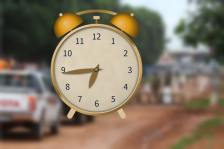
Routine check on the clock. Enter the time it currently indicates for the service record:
6:44
